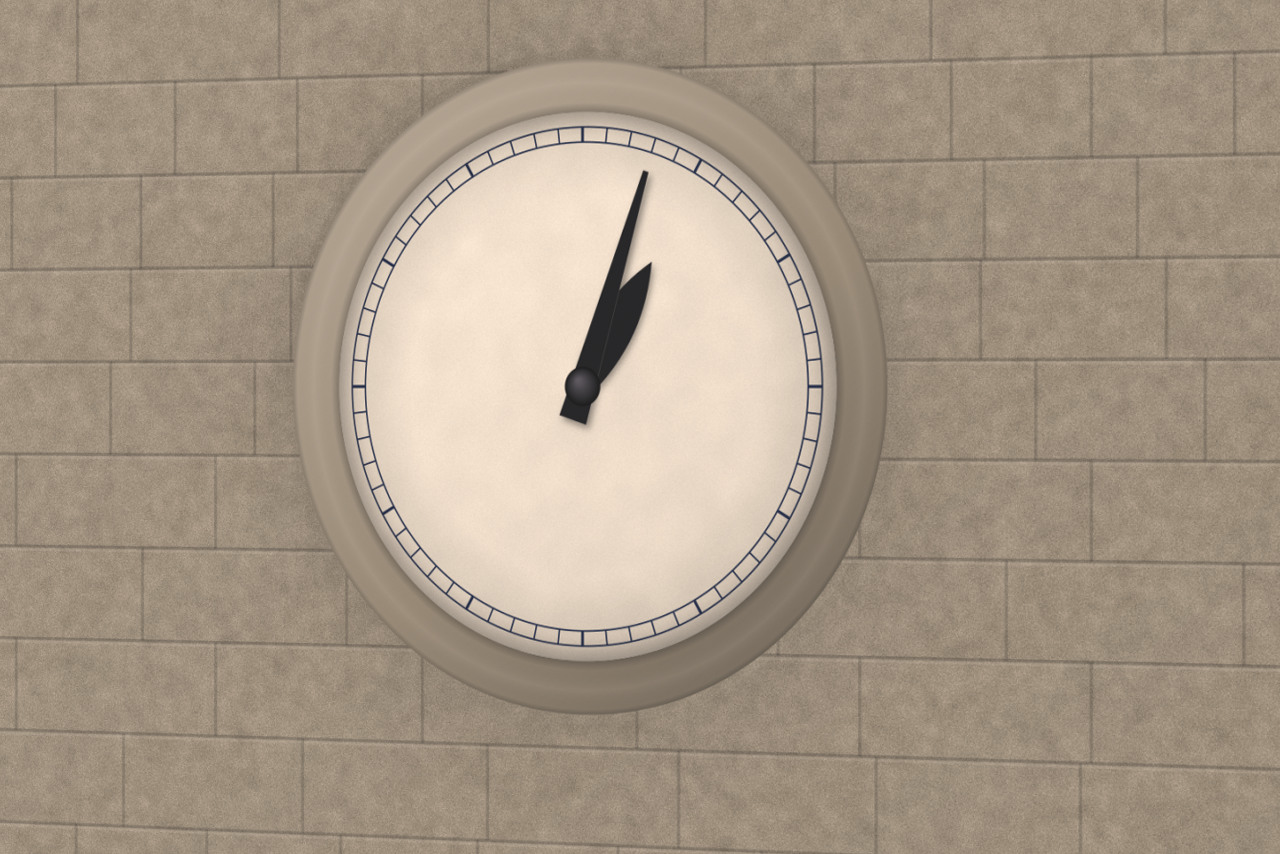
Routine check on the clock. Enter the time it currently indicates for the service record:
1:03
